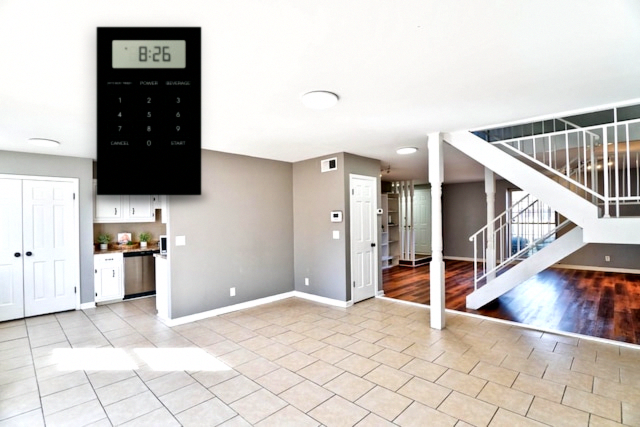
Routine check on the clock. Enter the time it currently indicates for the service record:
8:26
